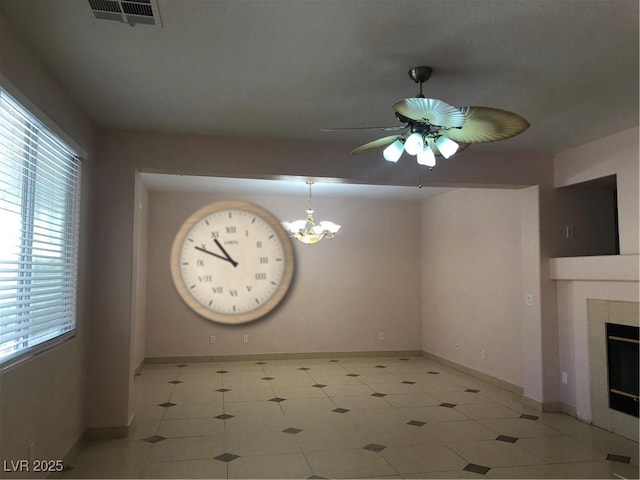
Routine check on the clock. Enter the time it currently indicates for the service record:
10:49
